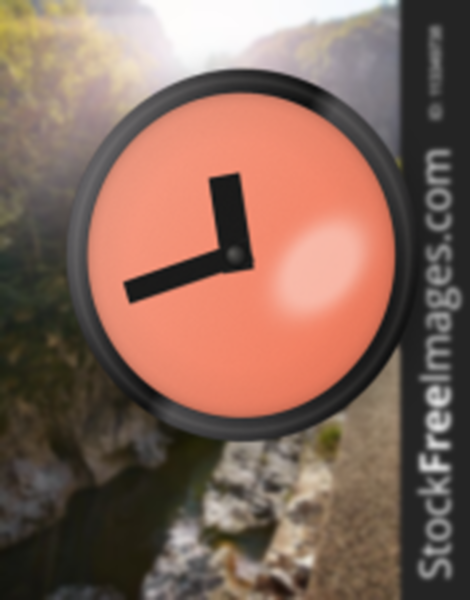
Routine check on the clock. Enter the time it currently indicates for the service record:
11:42
